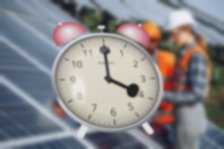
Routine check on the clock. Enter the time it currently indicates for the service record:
4:00
